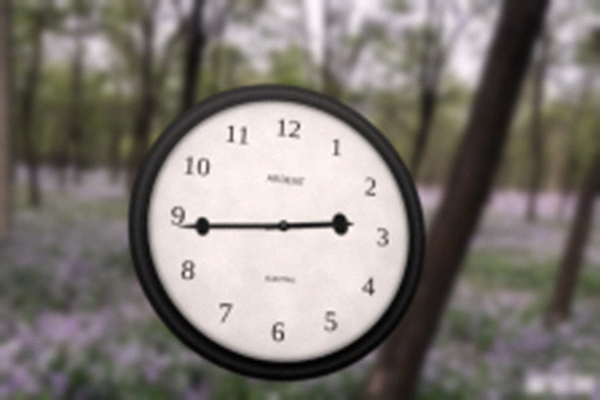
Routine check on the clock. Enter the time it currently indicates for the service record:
2:44
